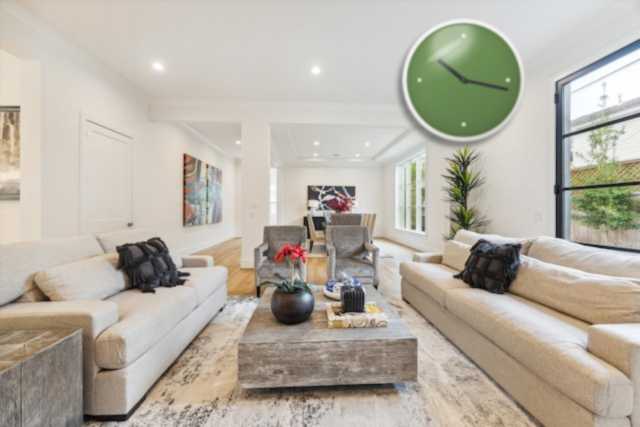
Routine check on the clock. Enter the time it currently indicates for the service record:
10:17
